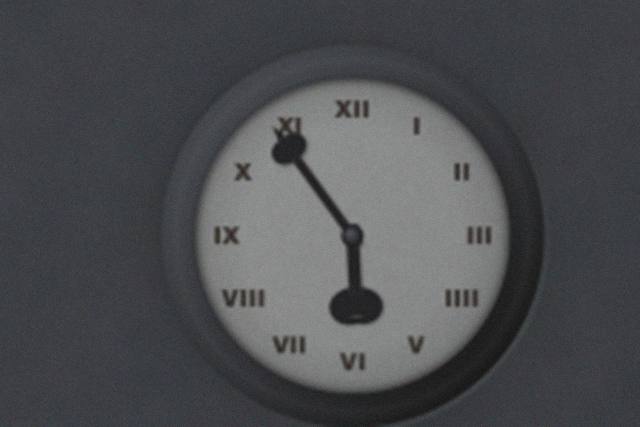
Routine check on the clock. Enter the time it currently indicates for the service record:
5:54
